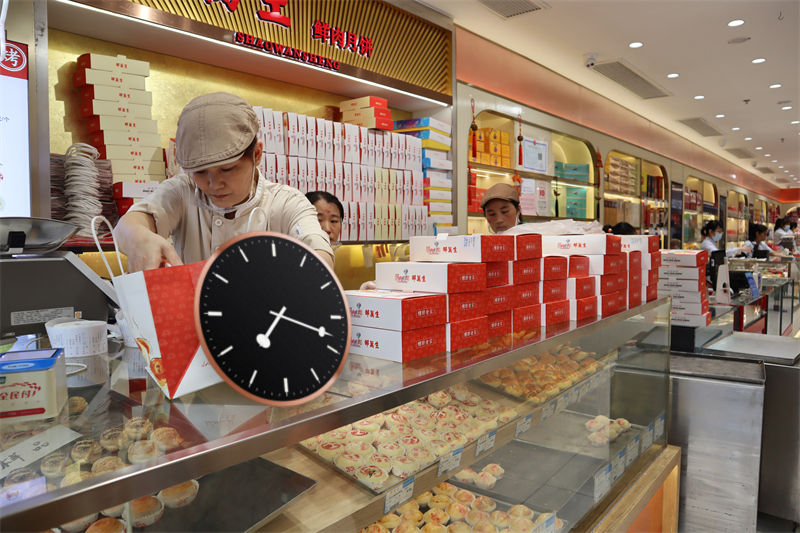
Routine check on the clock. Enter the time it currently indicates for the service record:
7:18
